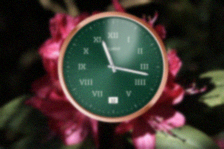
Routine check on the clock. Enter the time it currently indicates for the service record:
11:17
